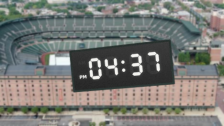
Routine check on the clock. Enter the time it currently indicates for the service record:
4:37
